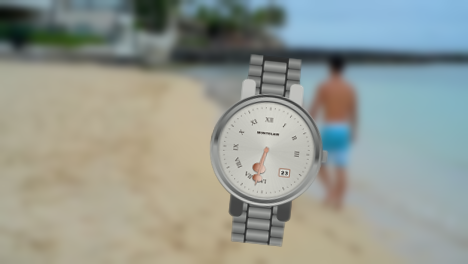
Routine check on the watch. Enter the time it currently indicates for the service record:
6:32
